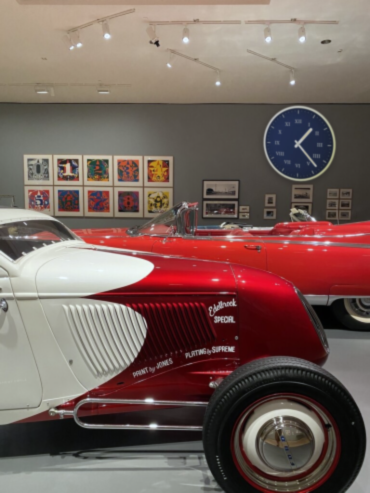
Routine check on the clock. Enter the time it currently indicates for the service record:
1:23
